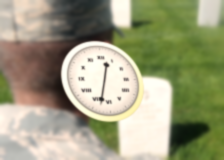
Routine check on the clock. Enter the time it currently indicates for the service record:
12:33
